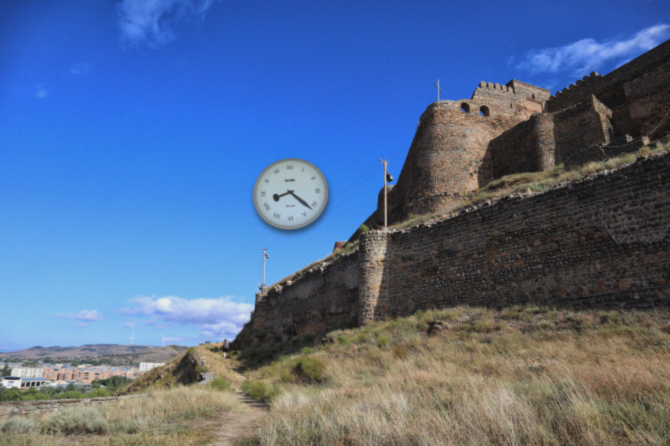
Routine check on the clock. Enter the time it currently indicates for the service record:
8:22
